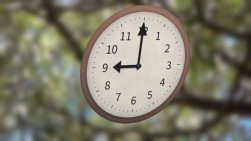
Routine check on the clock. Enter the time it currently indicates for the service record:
9:00
